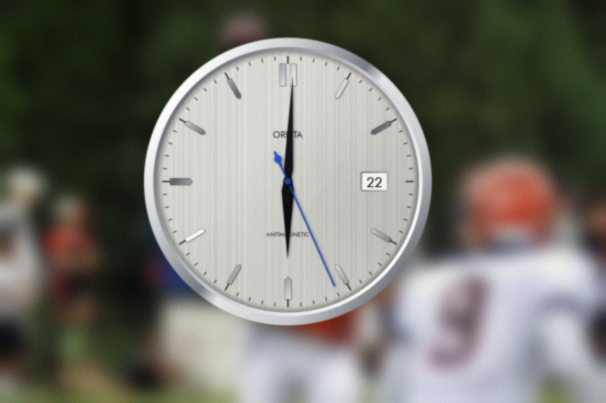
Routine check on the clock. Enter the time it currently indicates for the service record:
6:00:26
